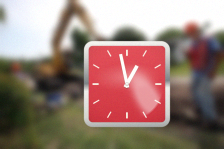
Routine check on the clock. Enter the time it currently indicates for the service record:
12:58
